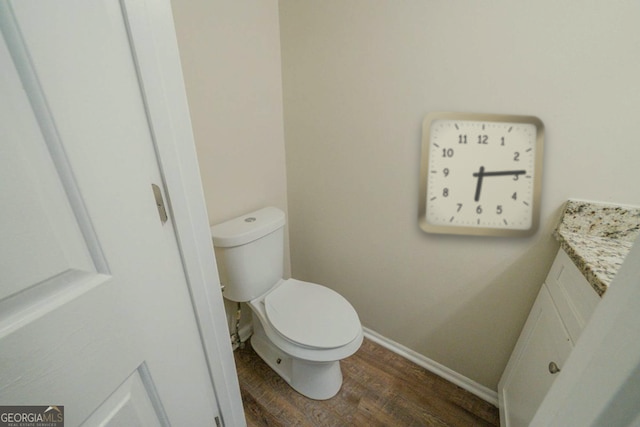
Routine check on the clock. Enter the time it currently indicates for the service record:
6:14
